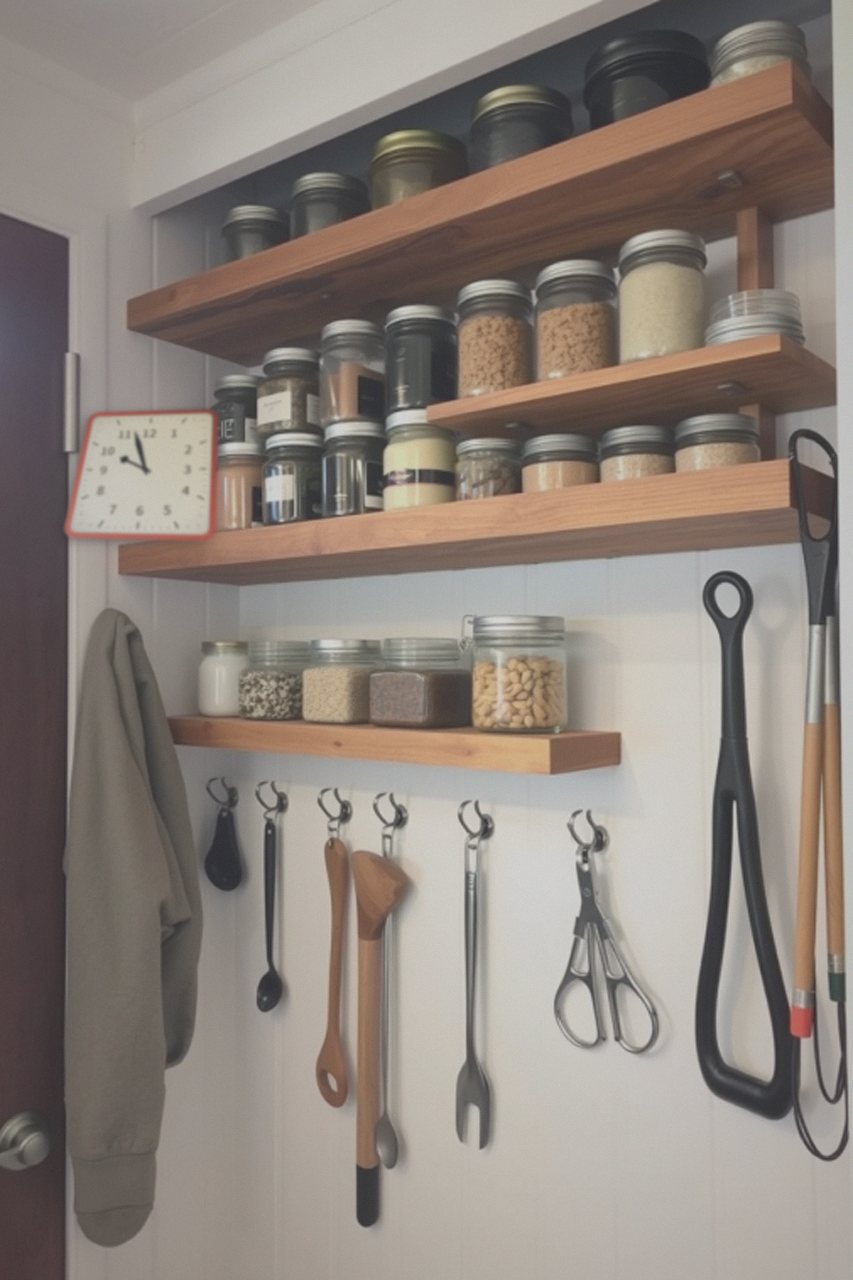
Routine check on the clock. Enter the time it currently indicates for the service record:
9:57
